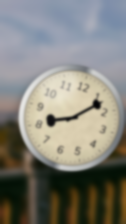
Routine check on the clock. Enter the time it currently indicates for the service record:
8:07
